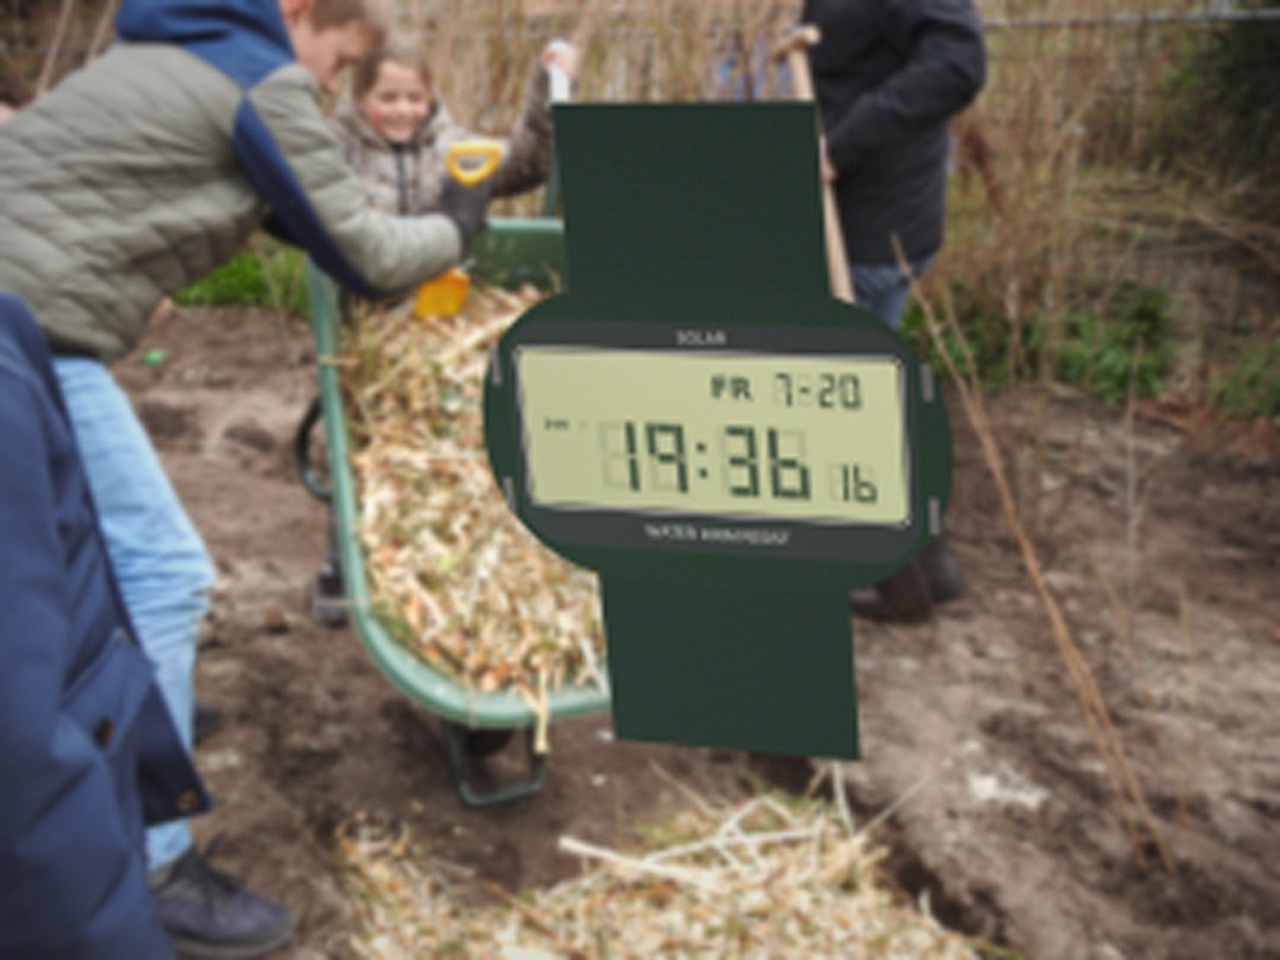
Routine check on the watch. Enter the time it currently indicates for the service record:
19:36:16
